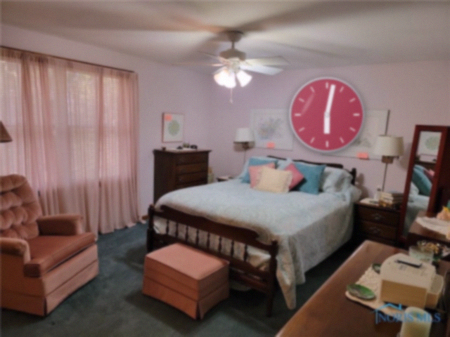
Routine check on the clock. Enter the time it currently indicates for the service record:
6:02
